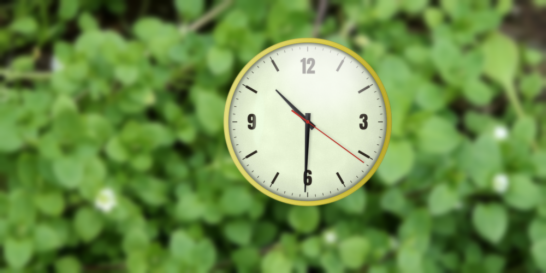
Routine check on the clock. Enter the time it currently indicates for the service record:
10:30:21
